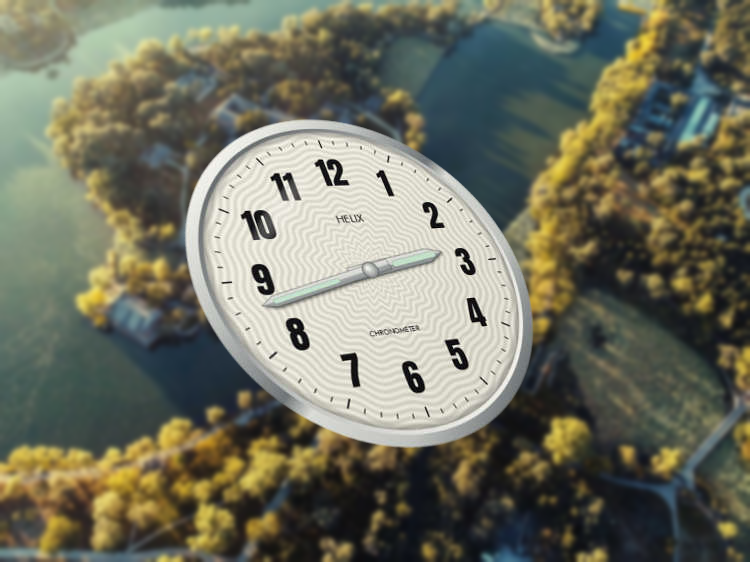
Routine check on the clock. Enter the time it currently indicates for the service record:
2:43
